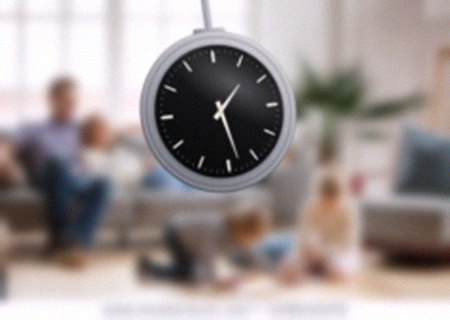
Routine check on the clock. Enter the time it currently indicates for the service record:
1:28
